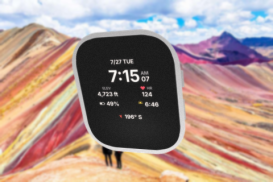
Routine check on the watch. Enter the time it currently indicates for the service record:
7:15
